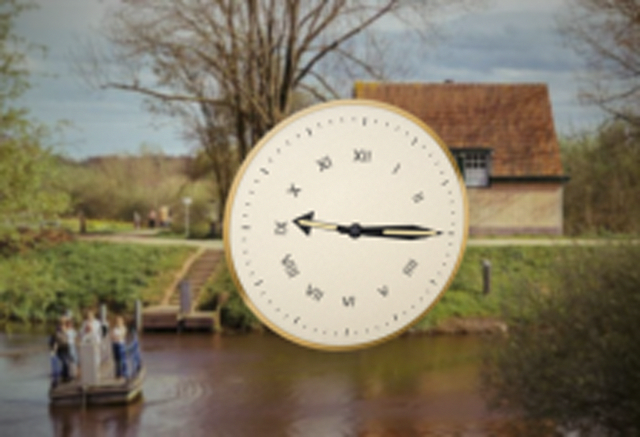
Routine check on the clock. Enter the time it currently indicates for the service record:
9:15
